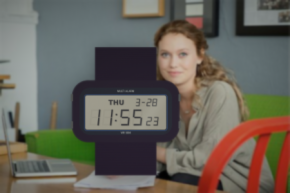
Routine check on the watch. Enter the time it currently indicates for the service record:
11:55
